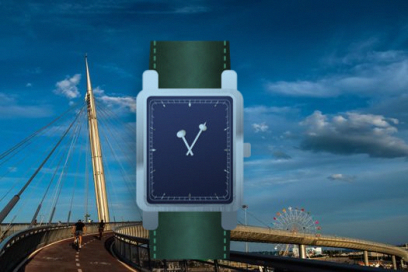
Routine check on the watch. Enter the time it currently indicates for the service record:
11:05
